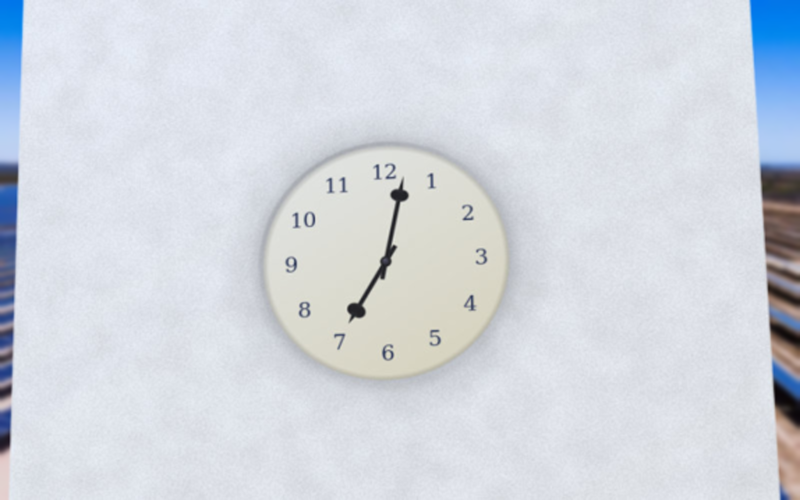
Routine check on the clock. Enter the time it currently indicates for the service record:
7:02
